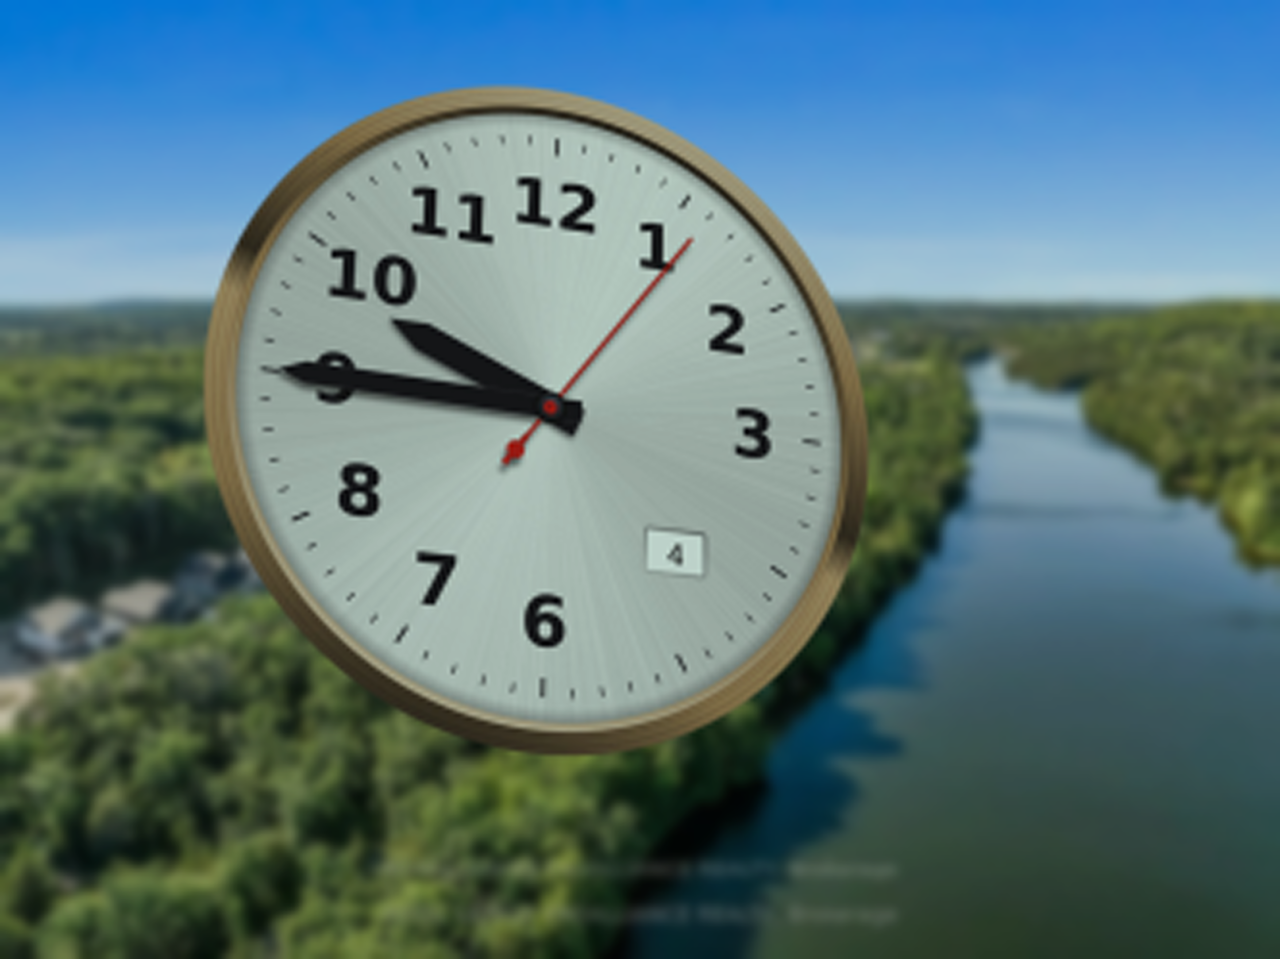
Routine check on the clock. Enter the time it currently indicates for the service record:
9:45:06
